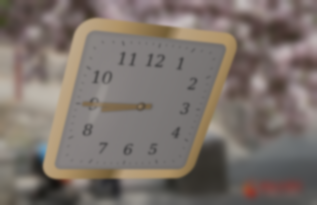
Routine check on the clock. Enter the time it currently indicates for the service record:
8:45
